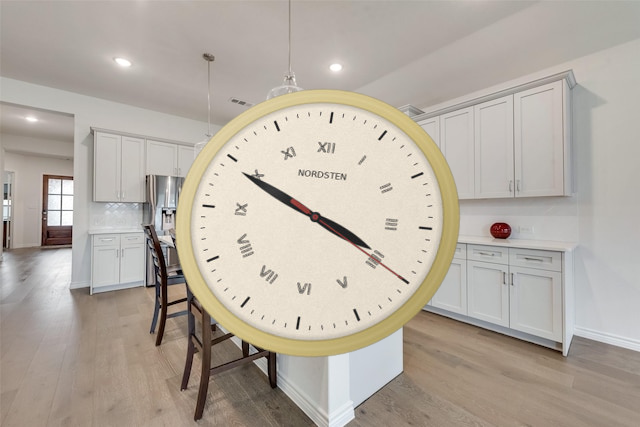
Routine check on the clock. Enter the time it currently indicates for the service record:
3:49:20
